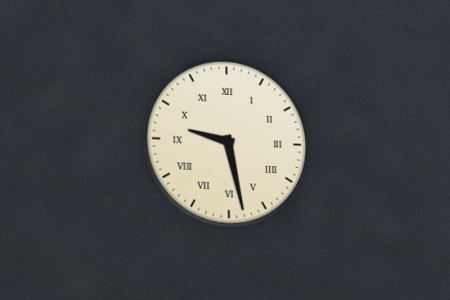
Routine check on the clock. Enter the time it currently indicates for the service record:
9:28
